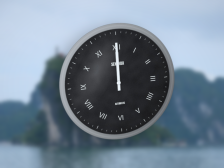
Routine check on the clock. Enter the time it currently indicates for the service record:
12:00
